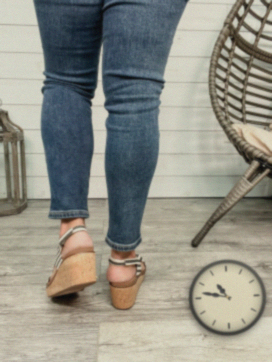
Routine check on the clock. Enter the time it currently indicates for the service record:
10:47
